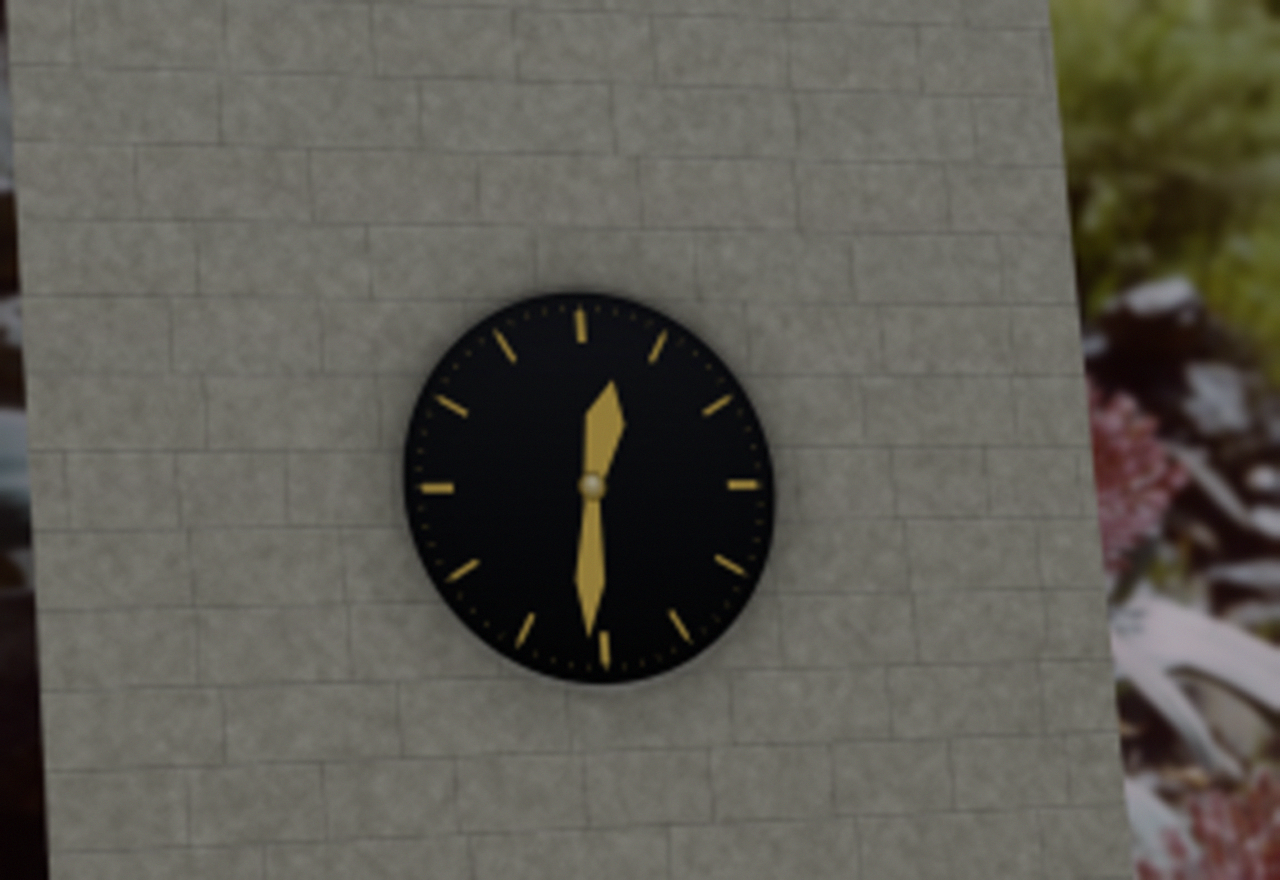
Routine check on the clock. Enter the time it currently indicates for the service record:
12:31
